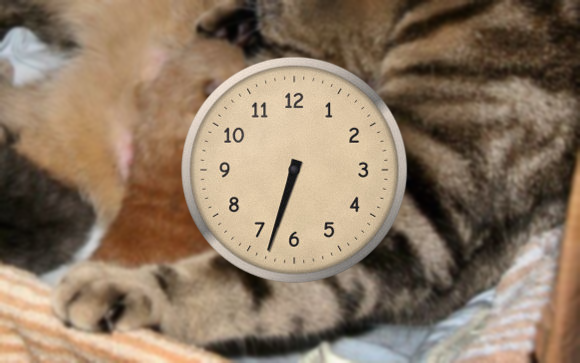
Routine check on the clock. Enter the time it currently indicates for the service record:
6:33
